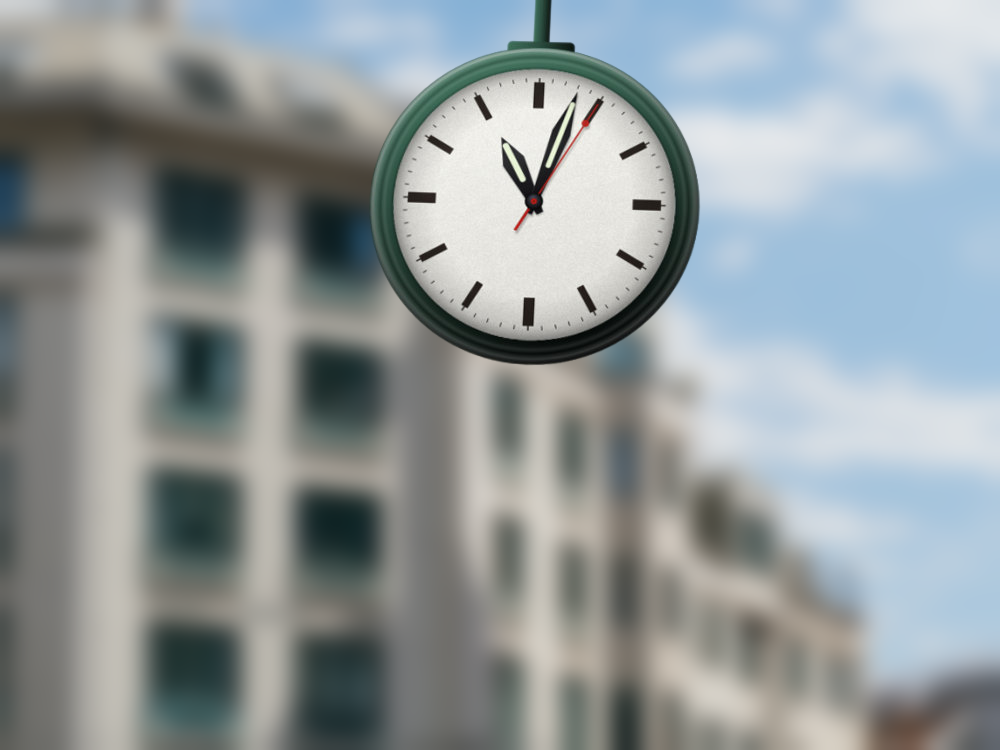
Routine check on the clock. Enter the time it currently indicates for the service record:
11:03:05
